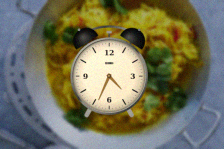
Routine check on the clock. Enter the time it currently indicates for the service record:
4:34
